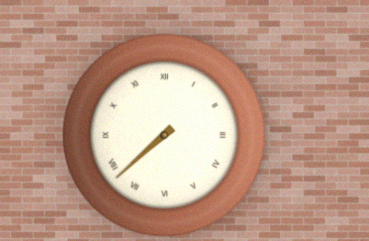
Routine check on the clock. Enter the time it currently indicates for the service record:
7:38
